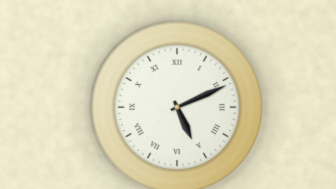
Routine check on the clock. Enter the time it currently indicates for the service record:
5:11
